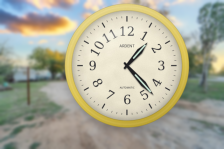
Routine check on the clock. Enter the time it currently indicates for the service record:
1:23
